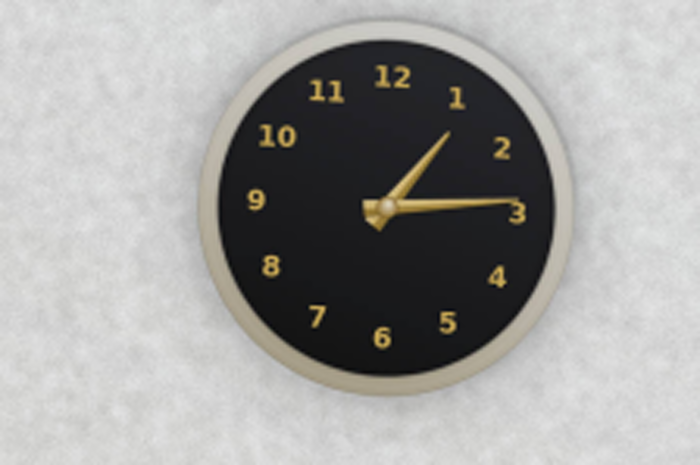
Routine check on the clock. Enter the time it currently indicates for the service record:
1:14
